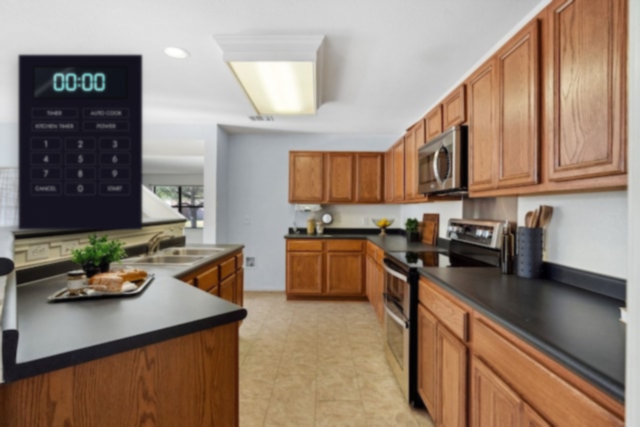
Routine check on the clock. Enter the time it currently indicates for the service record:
0:00
